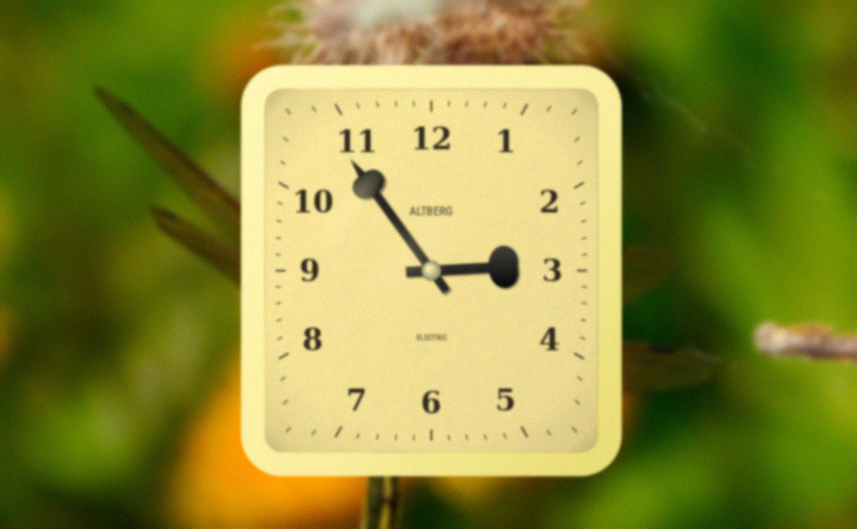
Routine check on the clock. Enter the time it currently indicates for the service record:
2:54
